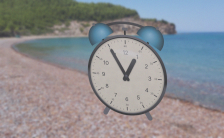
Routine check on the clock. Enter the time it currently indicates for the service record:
12:55
